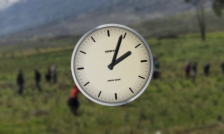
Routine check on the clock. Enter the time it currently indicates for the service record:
2:04
